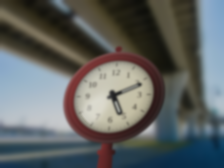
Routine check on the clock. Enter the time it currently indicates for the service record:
5:11
